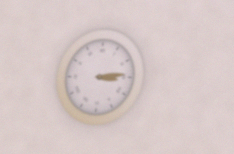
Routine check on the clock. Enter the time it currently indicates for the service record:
3:14
